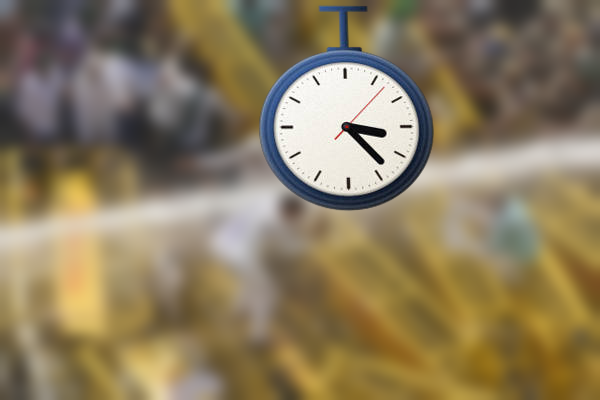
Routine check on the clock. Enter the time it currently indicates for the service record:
3:23:07
